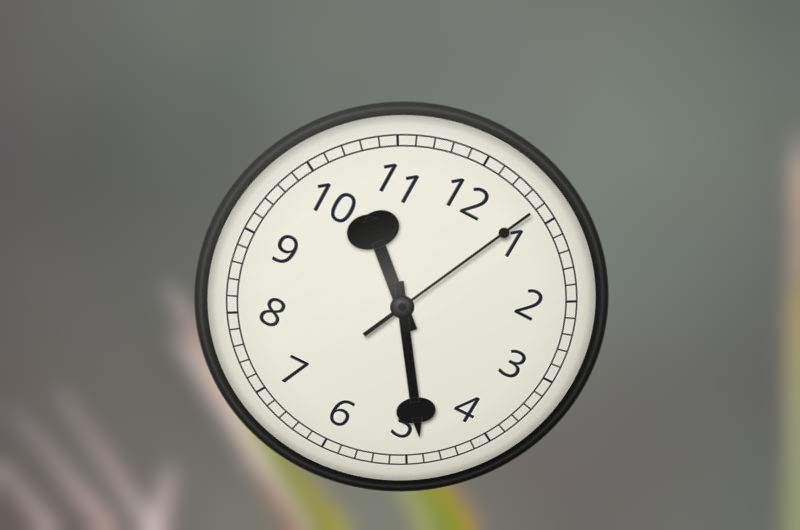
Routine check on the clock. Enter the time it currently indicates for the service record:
10:24:04
